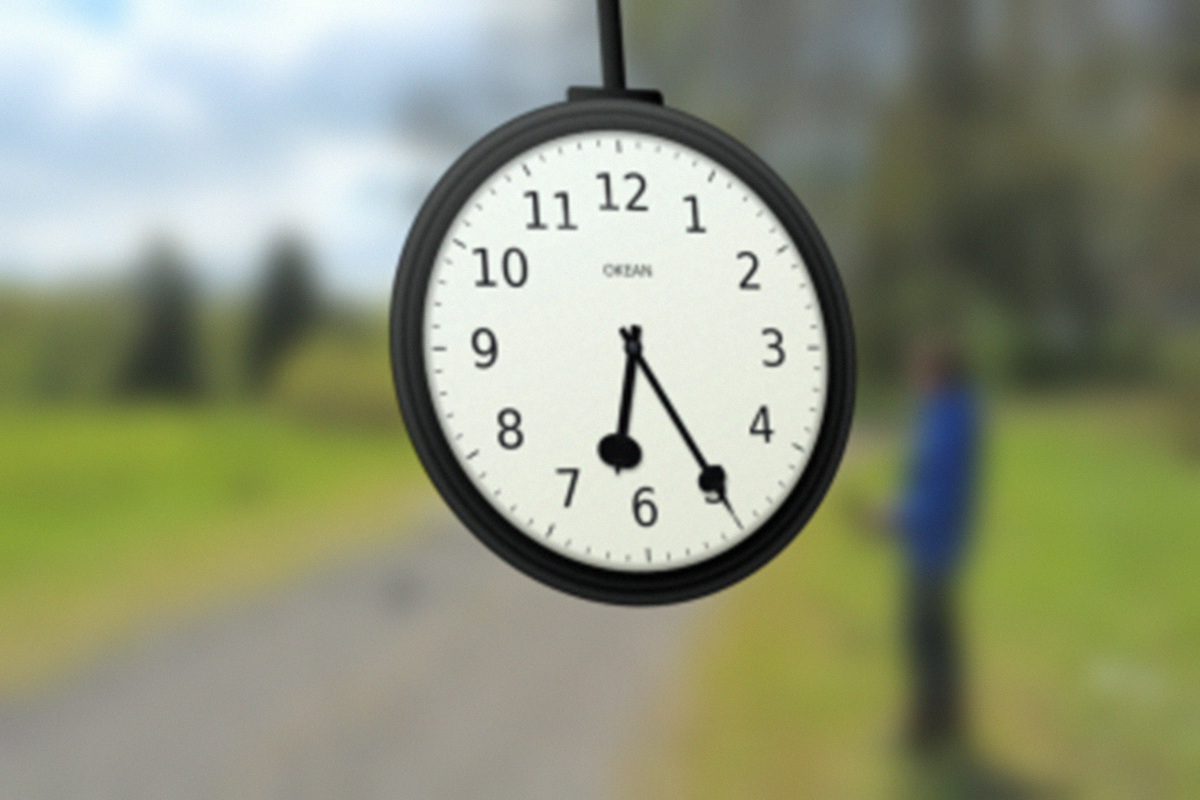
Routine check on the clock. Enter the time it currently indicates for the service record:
6:25
